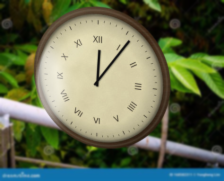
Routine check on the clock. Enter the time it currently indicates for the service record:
12:06
